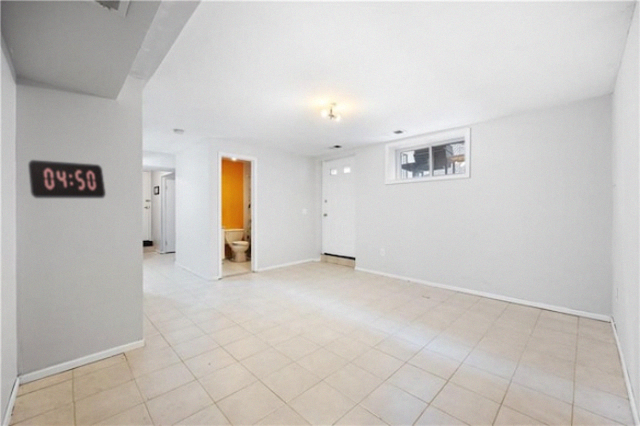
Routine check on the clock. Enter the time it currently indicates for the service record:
4:50
